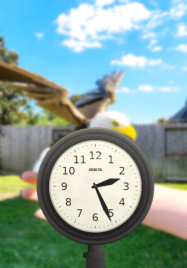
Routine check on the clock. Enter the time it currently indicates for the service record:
2:26
